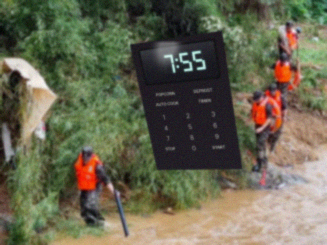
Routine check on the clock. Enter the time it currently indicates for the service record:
7:55
